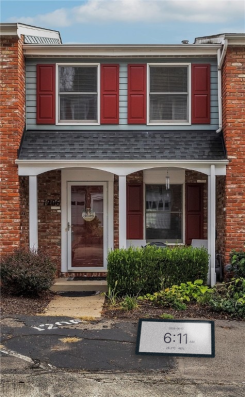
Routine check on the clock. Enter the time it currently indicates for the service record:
6:11
